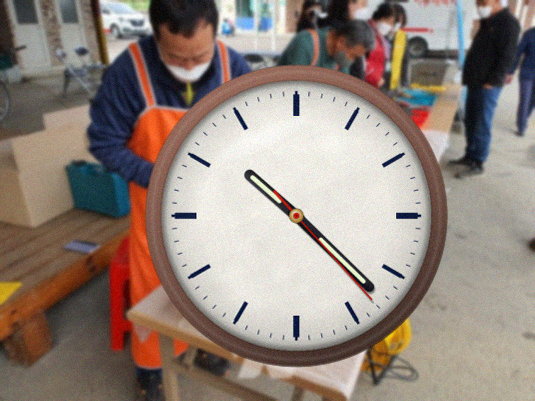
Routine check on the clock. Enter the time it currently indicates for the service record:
10:22:23
